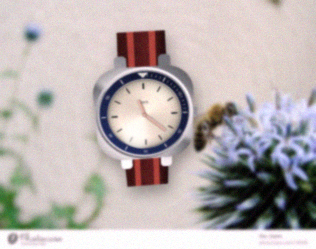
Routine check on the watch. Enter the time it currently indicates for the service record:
11:22
